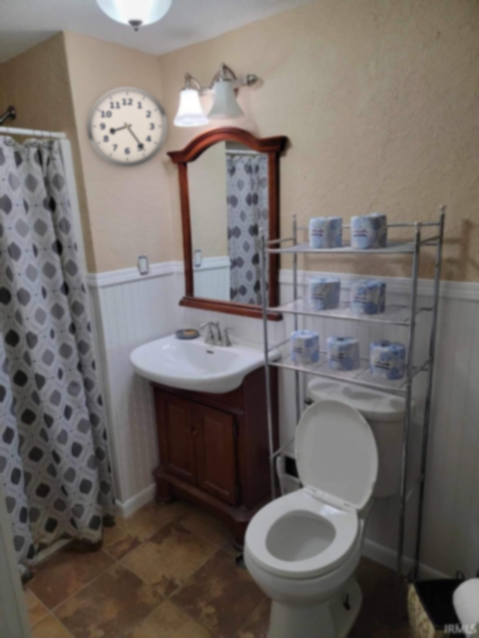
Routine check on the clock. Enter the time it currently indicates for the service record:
8:24
